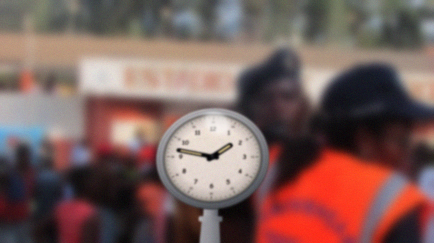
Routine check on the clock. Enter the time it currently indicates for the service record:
1:47
